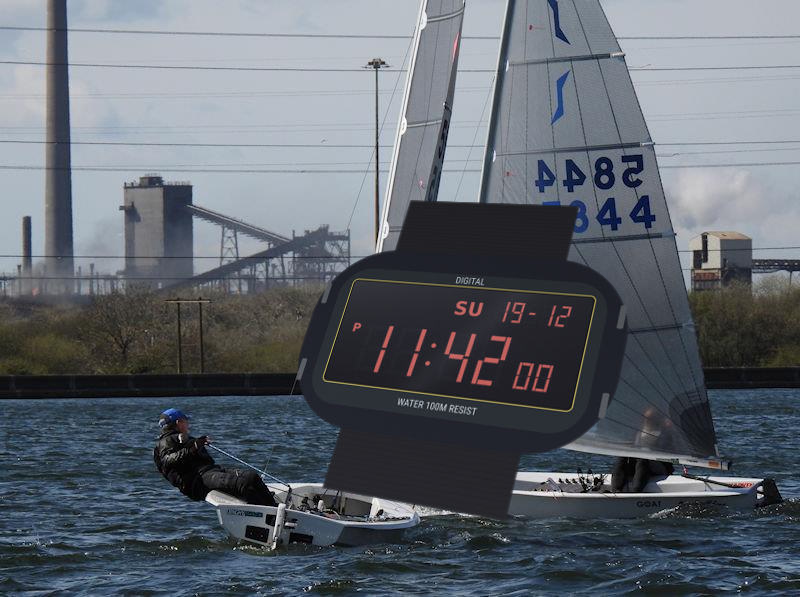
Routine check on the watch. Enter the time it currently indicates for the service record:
11:42:00
